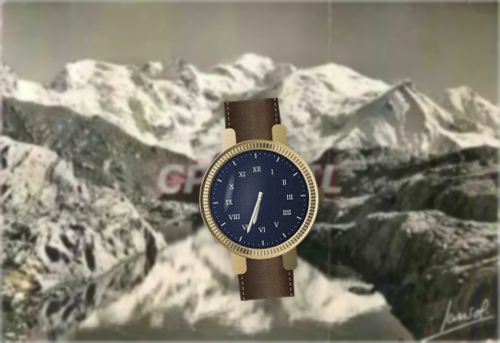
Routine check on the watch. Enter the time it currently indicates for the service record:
6:34
